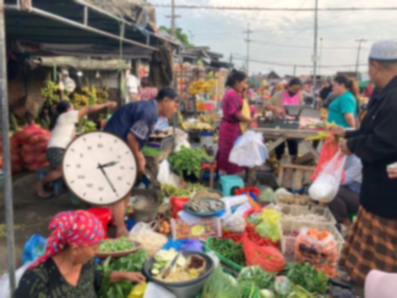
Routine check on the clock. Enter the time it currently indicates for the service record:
2:25
